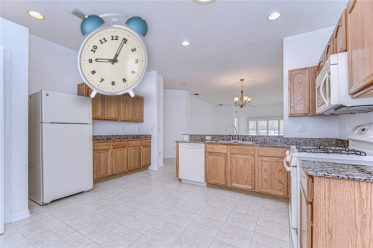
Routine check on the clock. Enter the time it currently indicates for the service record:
9:04
